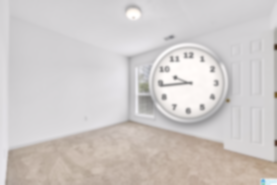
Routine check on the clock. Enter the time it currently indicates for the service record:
9:44
